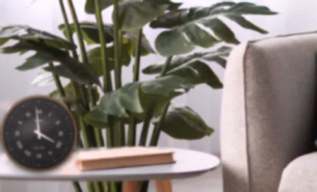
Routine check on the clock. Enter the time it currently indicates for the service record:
3:59
